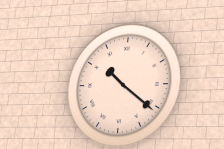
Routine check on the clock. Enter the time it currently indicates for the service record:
10:21
